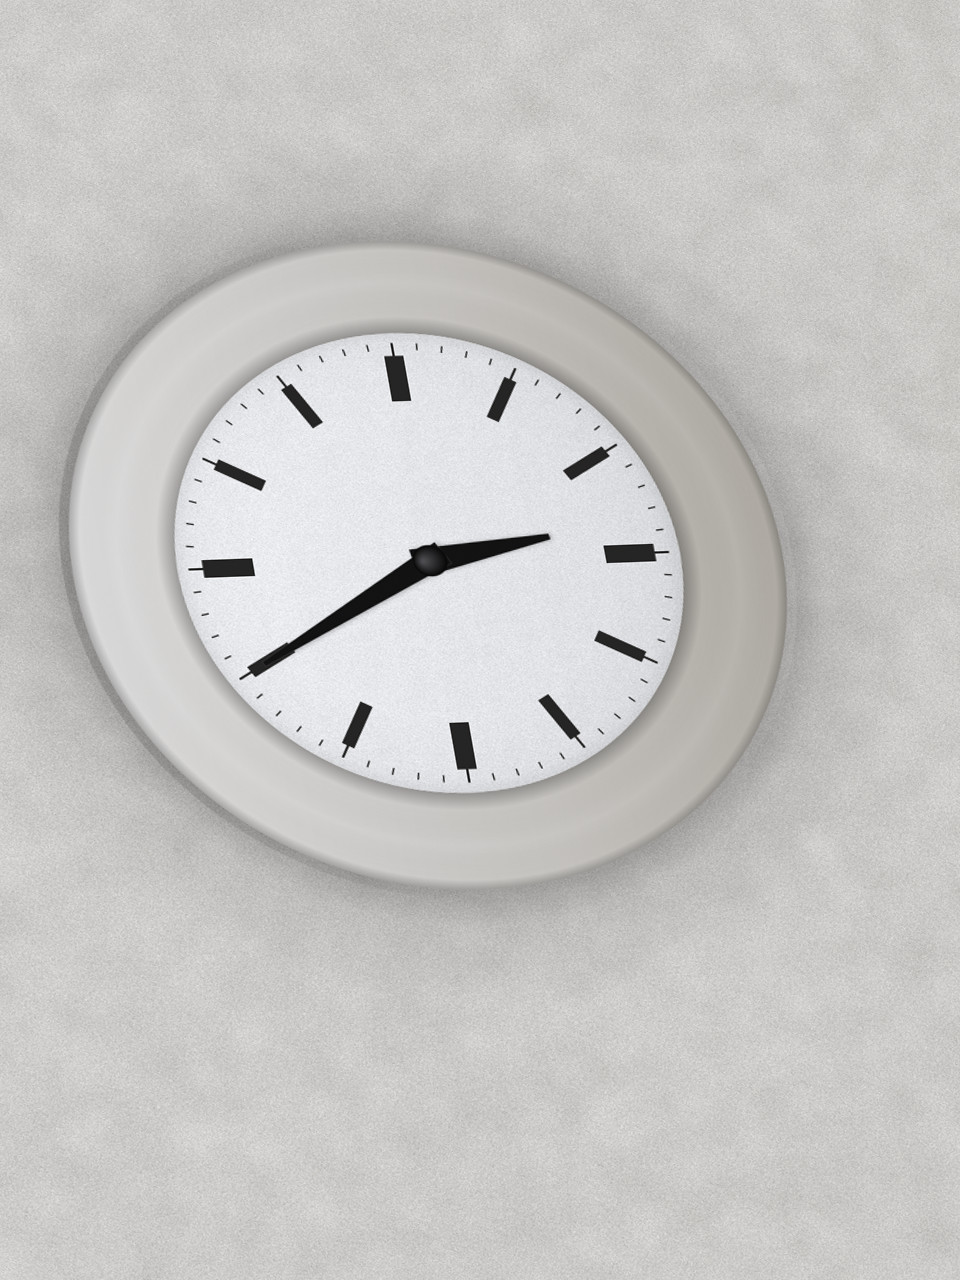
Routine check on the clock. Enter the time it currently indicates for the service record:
2:40
